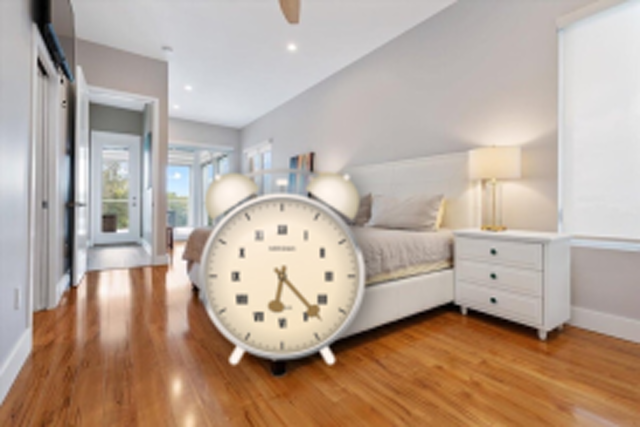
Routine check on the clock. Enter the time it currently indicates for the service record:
6:23
